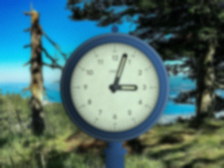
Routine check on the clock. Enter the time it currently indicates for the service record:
3:03
